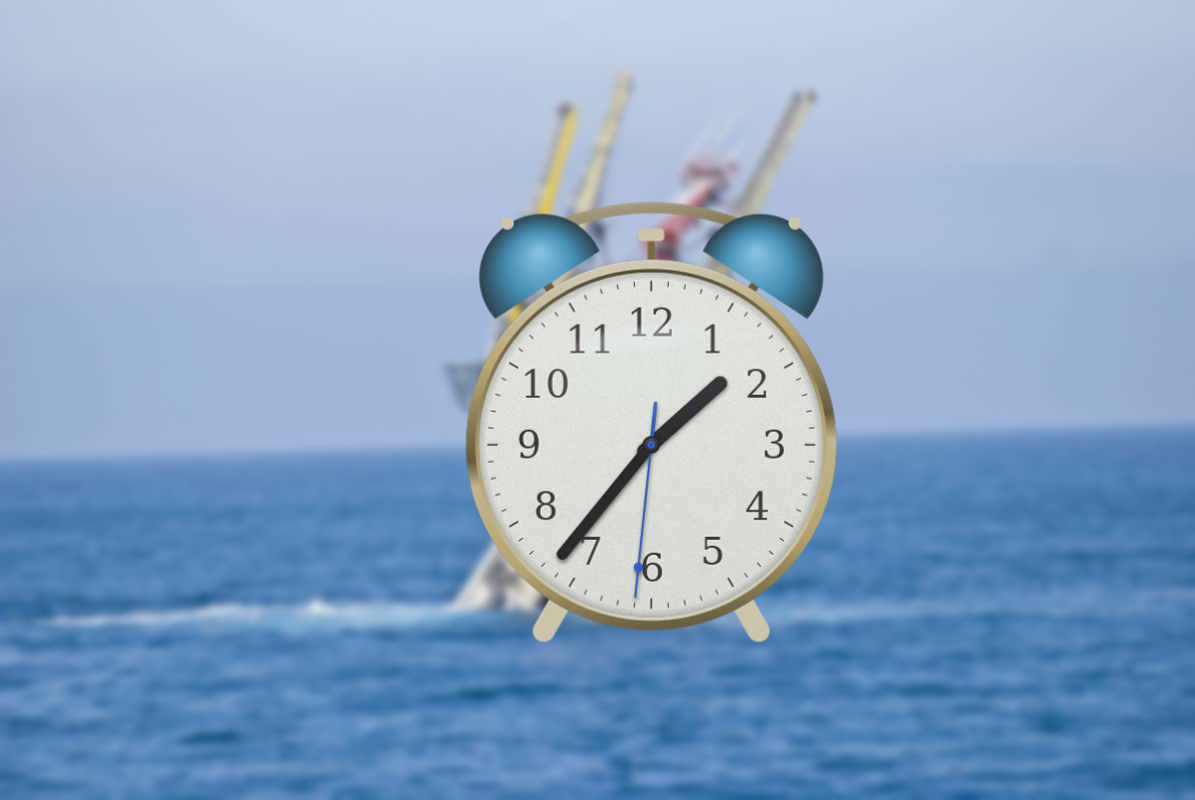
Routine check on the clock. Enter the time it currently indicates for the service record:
1:36:31
